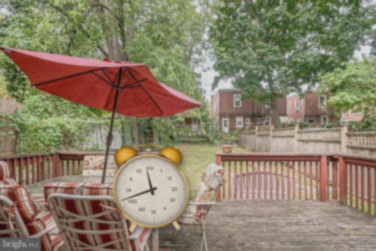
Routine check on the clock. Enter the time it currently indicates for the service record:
11:42
